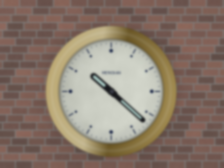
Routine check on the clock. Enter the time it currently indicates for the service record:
10:22
